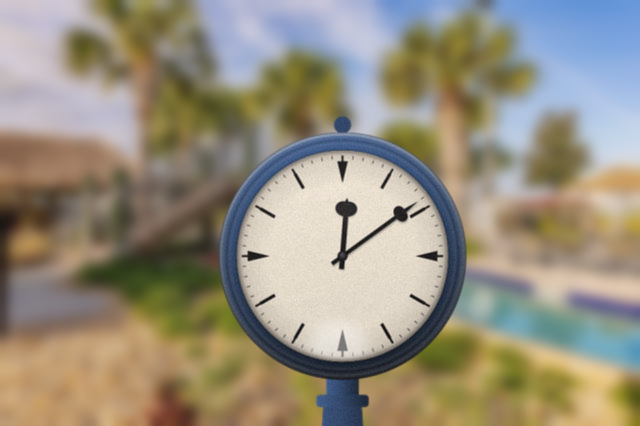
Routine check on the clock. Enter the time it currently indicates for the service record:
12:09
